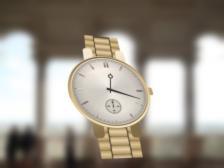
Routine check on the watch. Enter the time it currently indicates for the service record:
12:18
